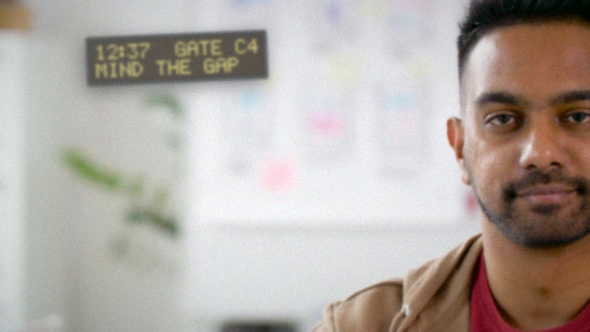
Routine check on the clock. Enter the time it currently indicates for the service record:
12:37
